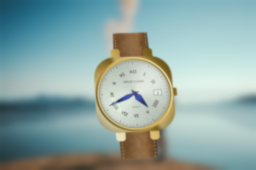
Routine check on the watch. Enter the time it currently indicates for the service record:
4:41
